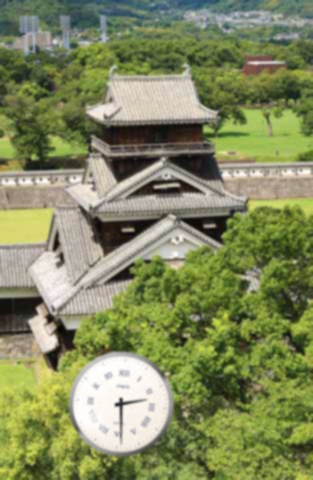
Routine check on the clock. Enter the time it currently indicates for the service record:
2:29
